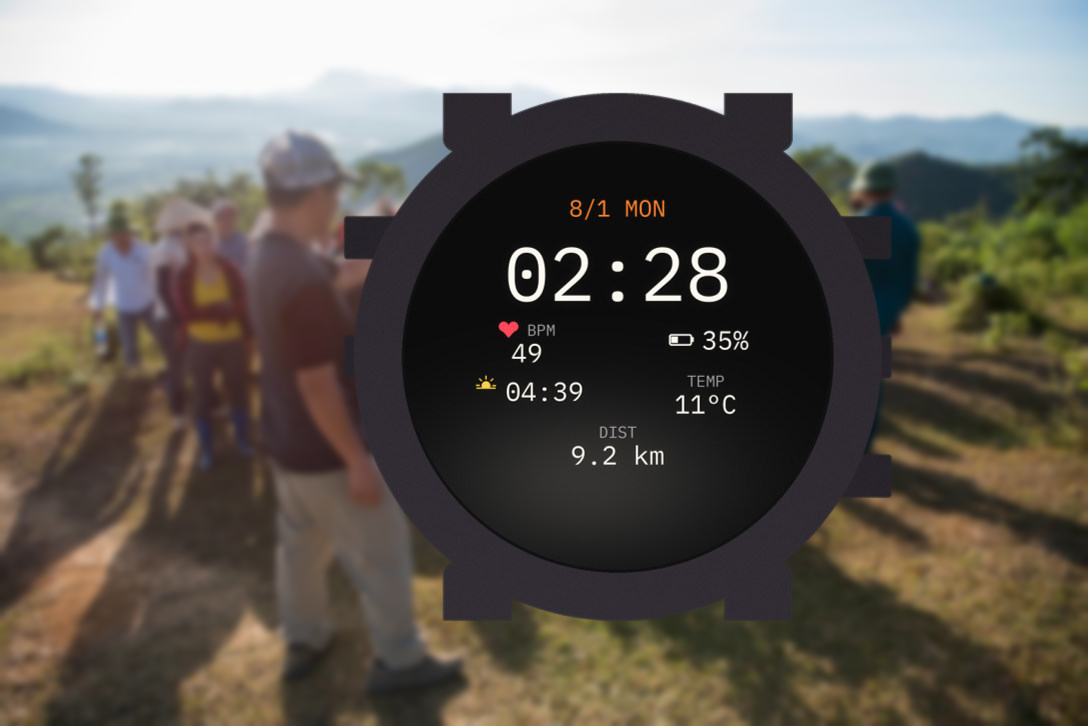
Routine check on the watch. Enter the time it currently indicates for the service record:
2:28
